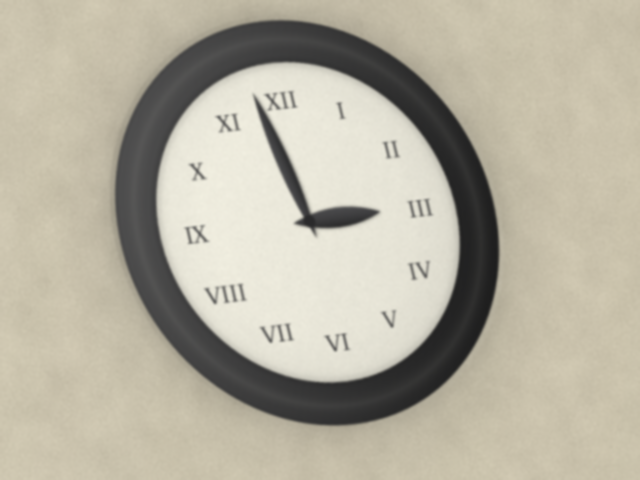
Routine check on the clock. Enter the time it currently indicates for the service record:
2:58
